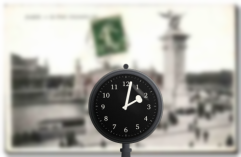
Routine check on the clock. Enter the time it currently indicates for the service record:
2:02
